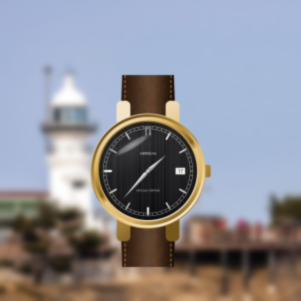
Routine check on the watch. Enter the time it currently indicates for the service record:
1:37
